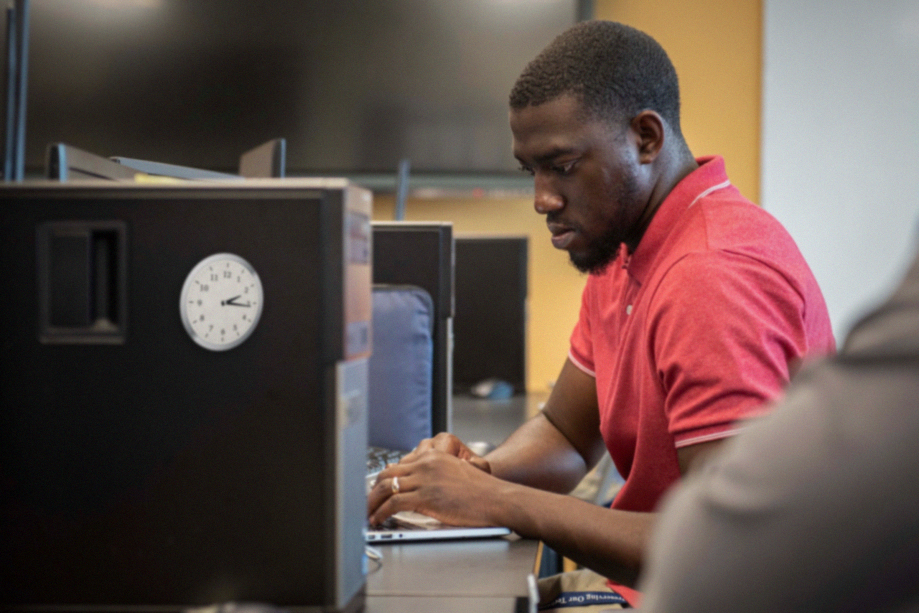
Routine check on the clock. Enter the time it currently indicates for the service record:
2:16
